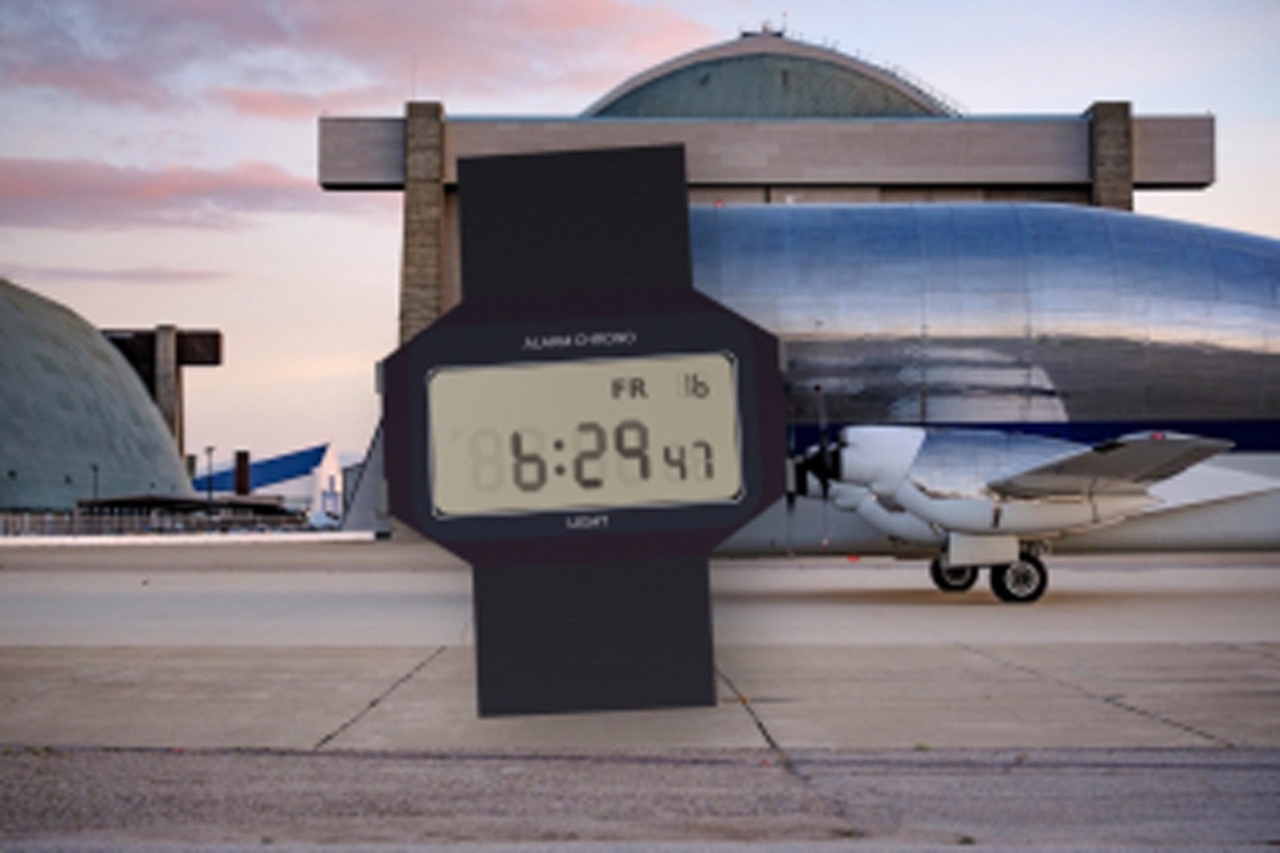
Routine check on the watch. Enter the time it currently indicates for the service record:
6:29:47
